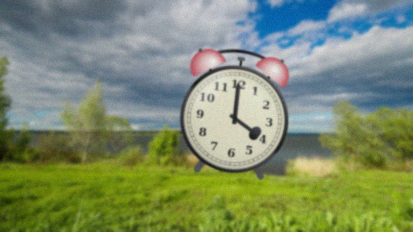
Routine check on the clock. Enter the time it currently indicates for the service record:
4:00
